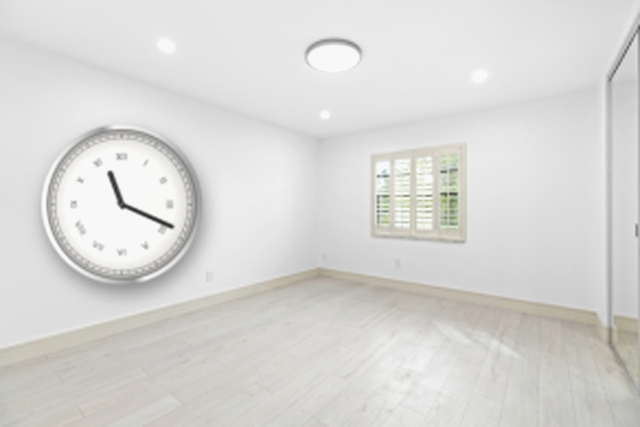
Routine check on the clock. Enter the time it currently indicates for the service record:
11:19
